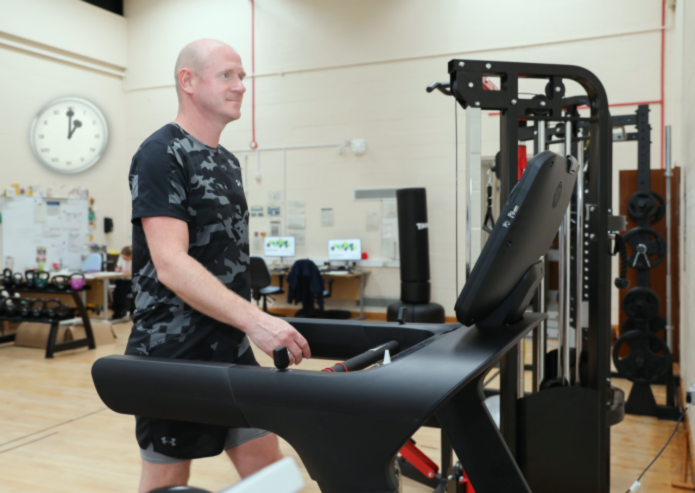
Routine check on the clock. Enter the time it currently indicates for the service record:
1:00
